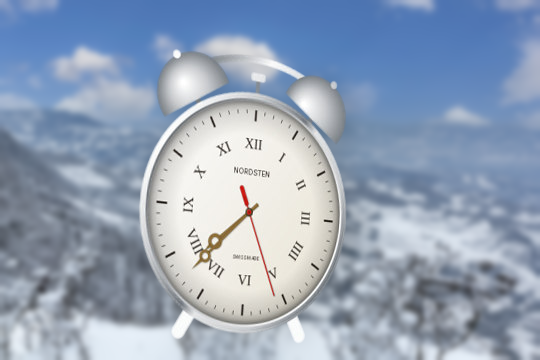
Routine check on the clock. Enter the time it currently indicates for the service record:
7:37:26
